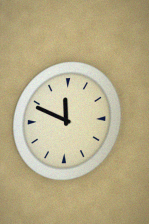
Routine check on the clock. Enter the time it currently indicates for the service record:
11:49
